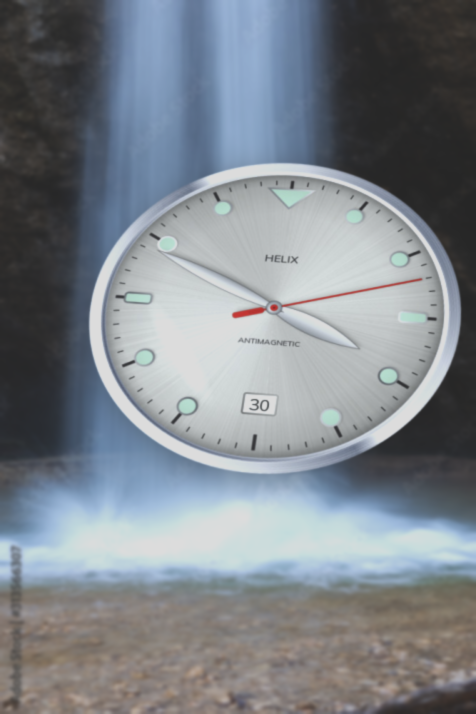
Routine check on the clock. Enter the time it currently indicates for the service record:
3:49:12
